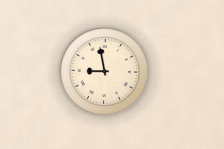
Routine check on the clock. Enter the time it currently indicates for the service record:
8:58
